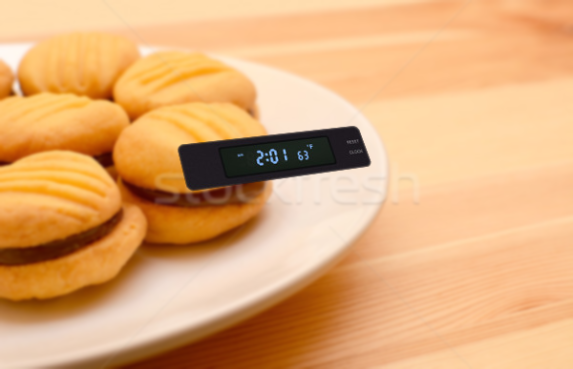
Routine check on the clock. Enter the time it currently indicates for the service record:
2:01
